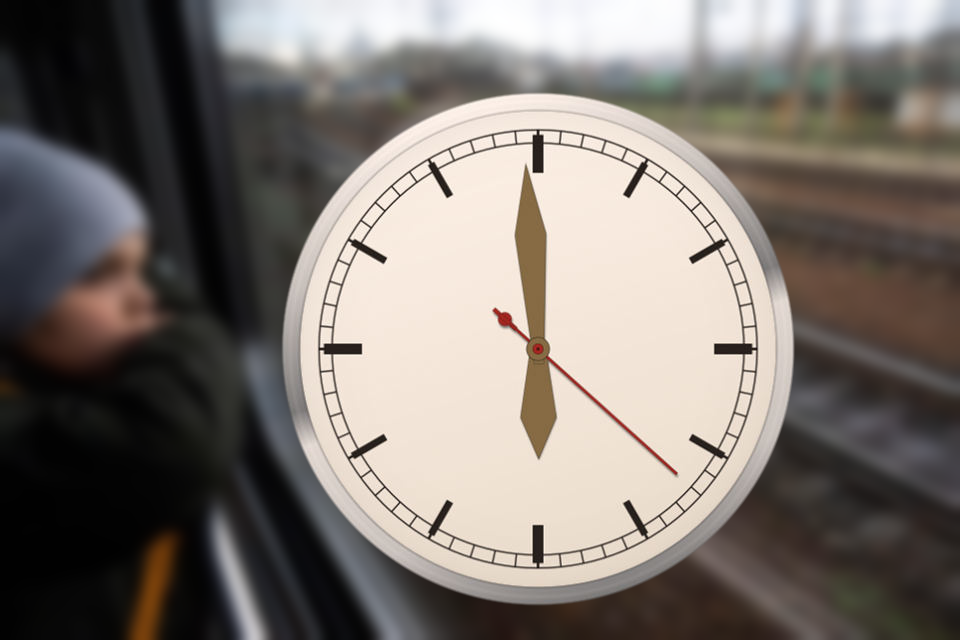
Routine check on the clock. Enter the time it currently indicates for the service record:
5:59:22
